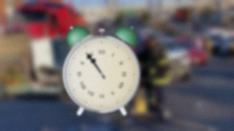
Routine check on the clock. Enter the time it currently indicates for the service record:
10:54
